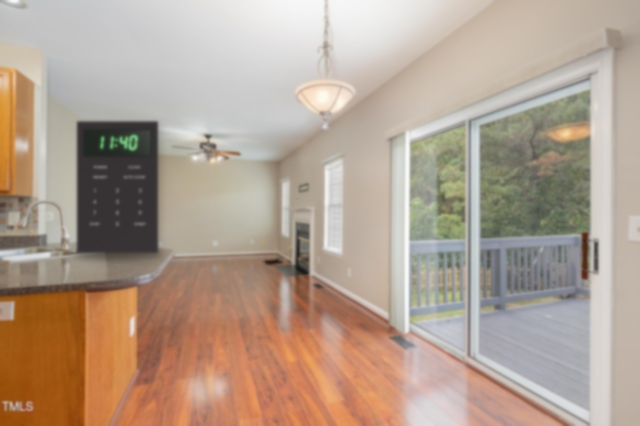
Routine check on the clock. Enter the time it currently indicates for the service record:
11:40
